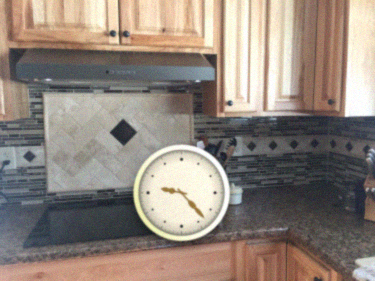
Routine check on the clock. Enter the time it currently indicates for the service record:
9:23
